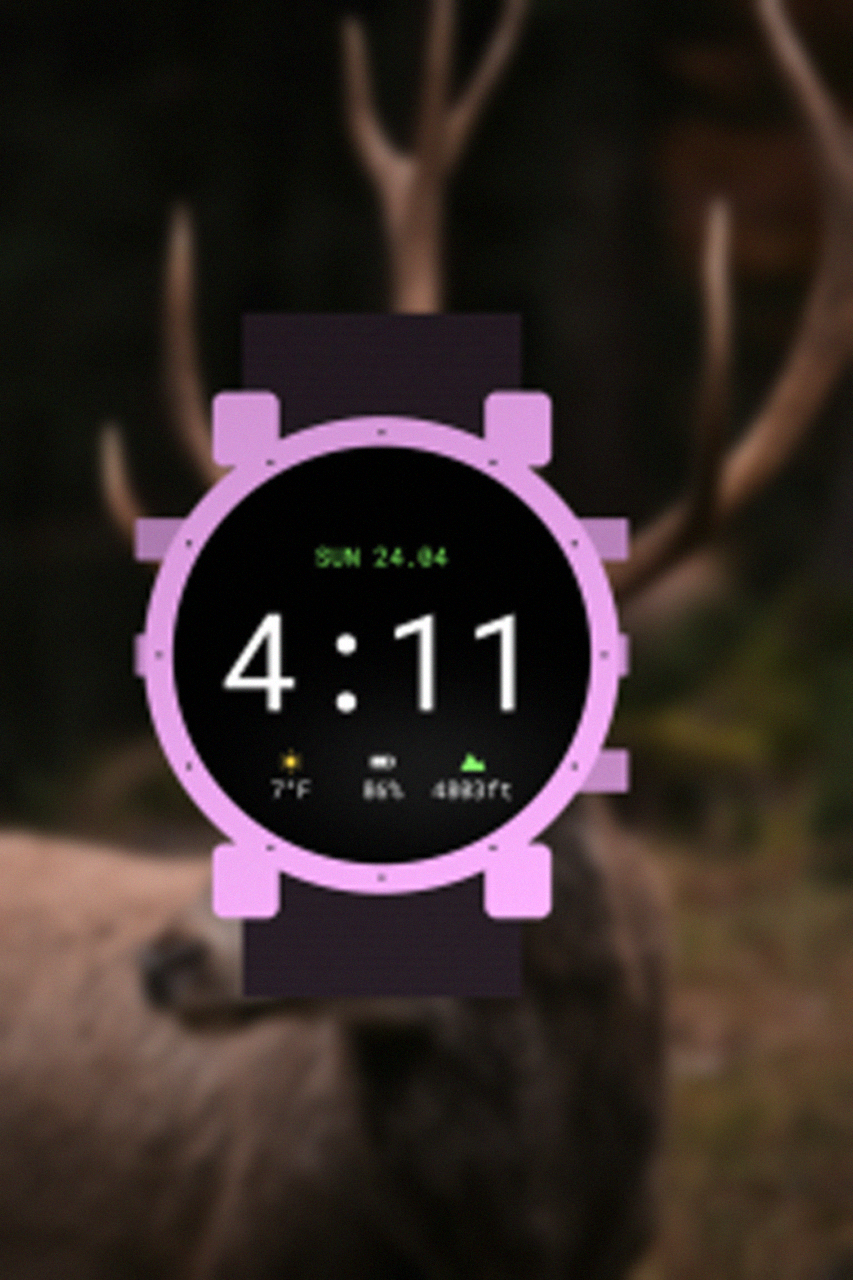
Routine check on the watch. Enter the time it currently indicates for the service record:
4:11
